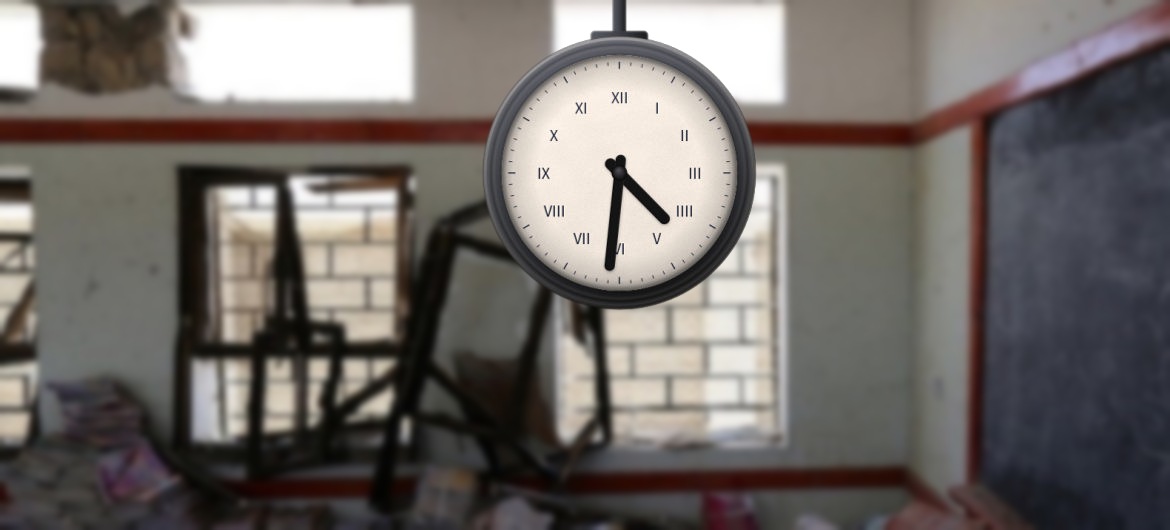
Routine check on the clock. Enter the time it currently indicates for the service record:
4:31
